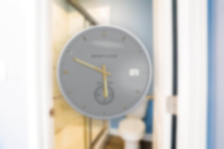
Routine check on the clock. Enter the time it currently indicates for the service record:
5:49
